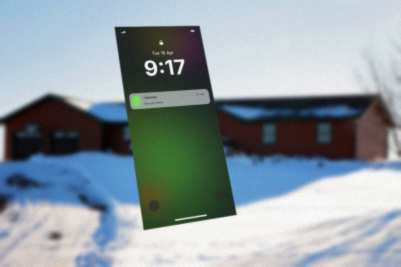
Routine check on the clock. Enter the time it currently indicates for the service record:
9:17
